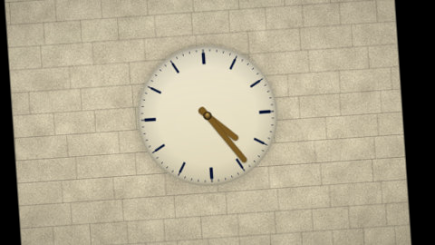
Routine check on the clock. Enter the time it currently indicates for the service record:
4:24
